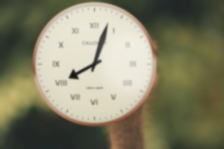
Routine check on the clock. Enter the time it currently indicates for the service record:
8:03
